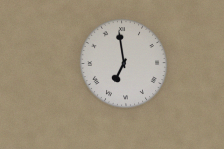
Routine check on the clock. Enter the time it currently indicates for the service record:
6:59
